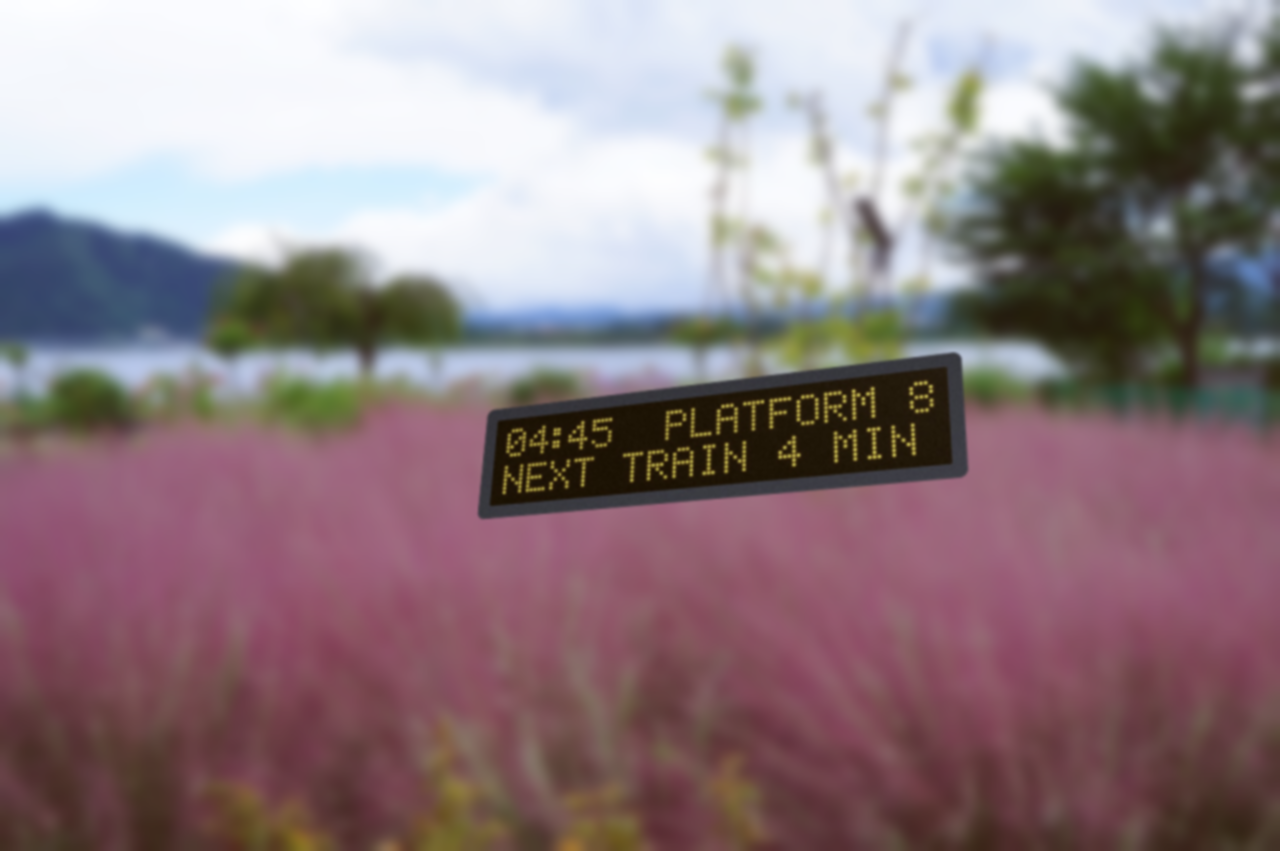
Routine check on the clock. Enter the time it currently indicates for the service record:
4:45
